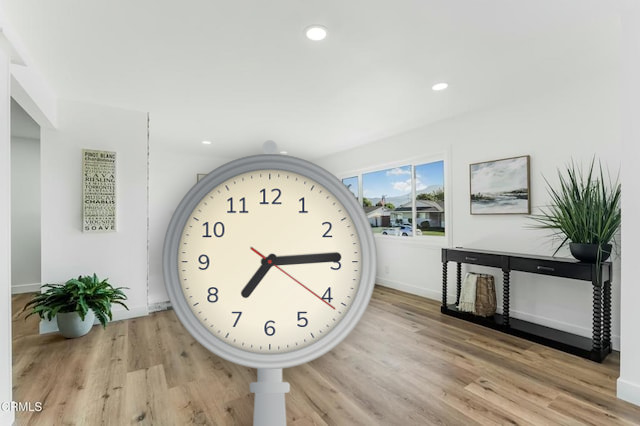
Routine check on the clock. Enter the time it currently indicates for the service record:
7:14:21
